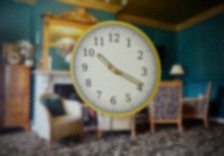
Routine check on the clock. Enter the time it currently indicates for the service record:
10:19
